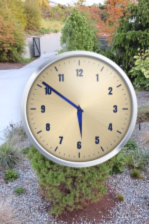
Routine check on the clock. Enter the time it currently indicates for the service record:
5:51
